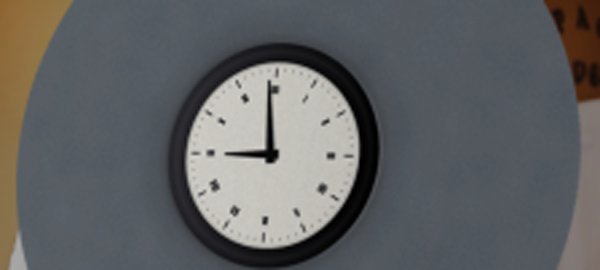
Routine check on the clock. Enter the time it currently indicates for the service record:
8:59
